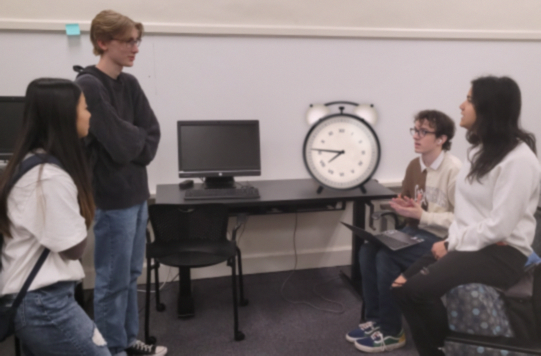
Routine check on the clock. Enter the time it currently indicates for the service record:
7:46
